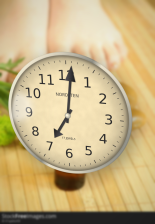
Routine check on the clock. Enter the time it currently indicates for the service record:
7:01
